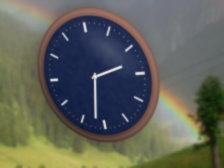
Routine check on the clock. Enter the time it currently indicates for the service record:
2:32
